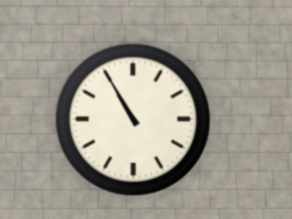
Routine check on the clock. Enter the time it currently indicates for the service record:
10:55
